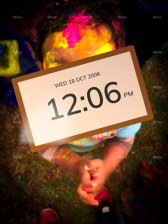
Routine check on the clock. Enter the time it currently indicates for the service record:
12:06
